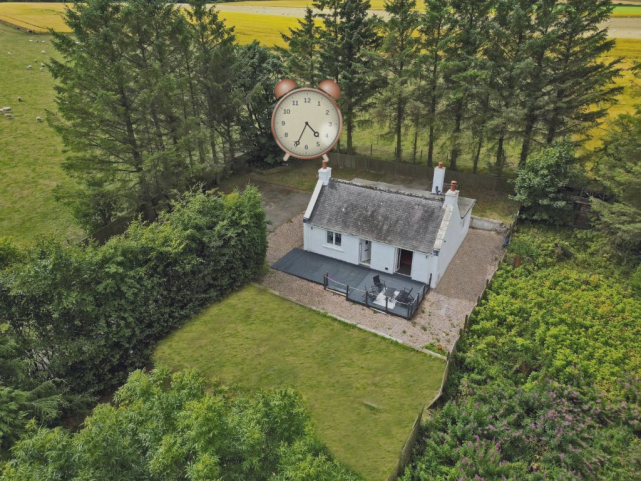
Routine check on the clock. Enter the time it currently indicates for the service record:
4:34
